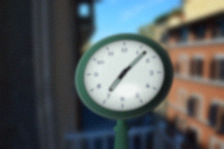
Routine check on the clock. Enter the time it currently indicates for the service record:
7:07
